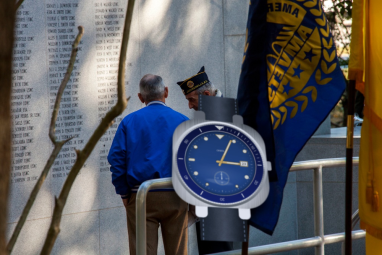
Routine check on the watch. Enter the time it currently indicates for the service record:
3:04
